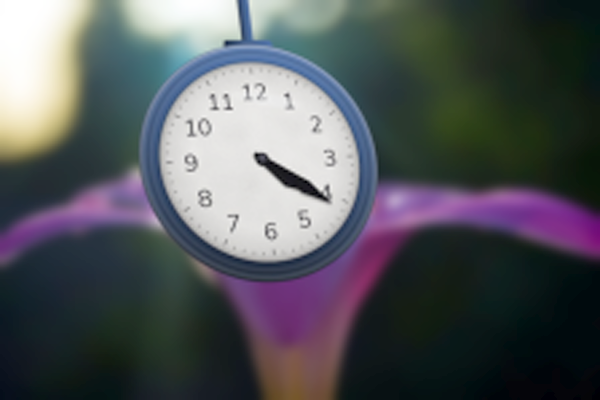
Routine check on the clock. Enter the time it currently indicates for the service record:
4:21
